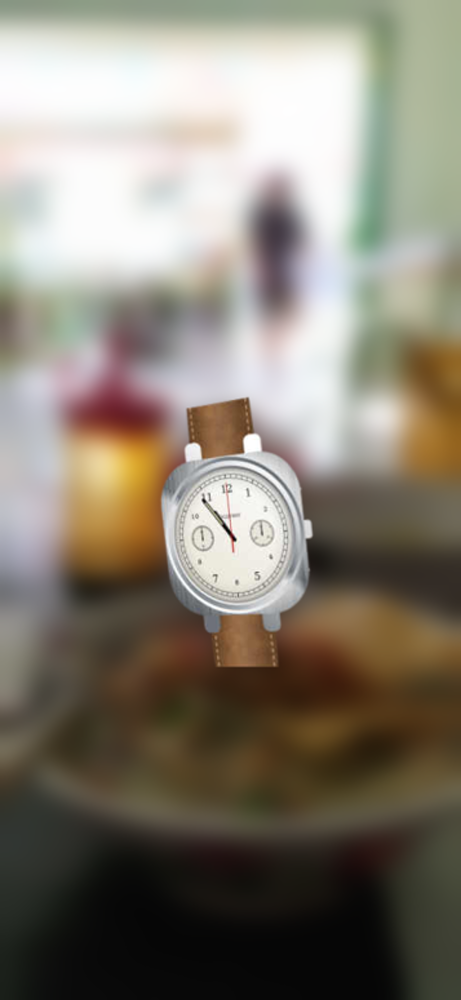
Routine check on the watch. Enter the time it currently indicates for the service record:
10:54
